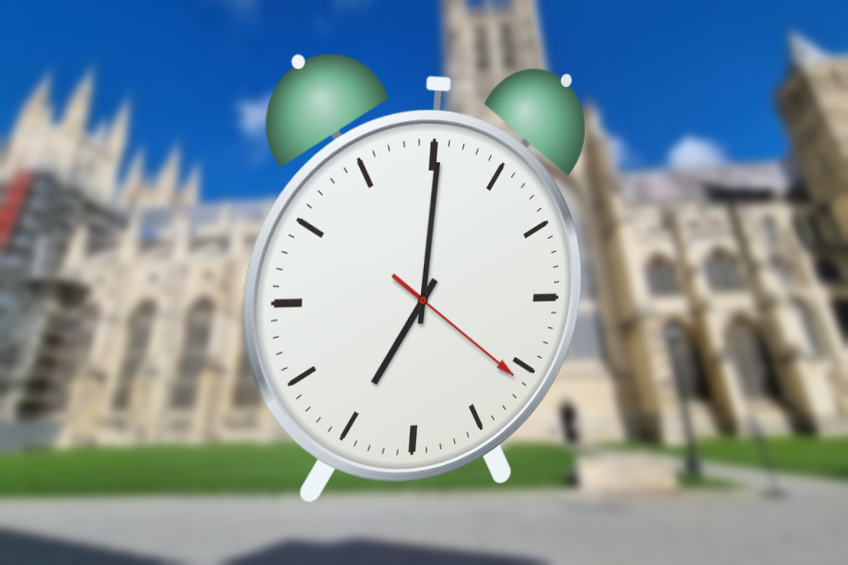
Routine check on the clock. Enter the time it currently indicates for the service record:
7:00:21
